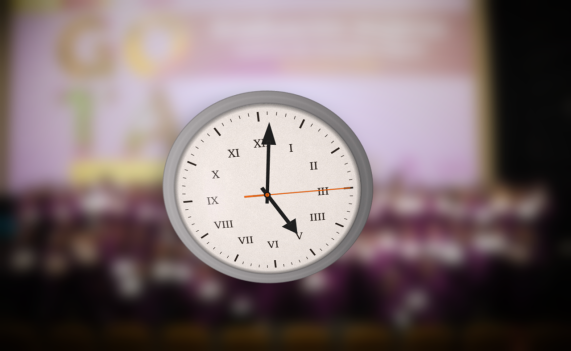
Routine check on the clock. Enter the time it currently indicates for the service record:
5:01:15
